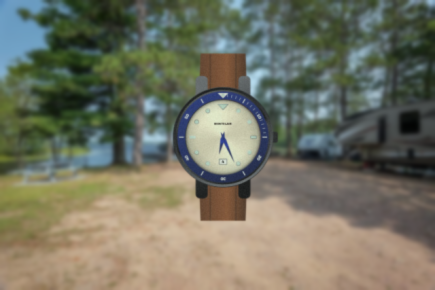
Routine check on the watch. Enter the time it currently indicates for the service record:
6:26
